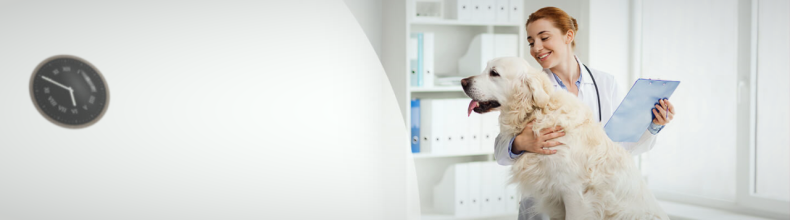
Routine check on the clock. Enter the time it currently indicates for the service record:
5:50
